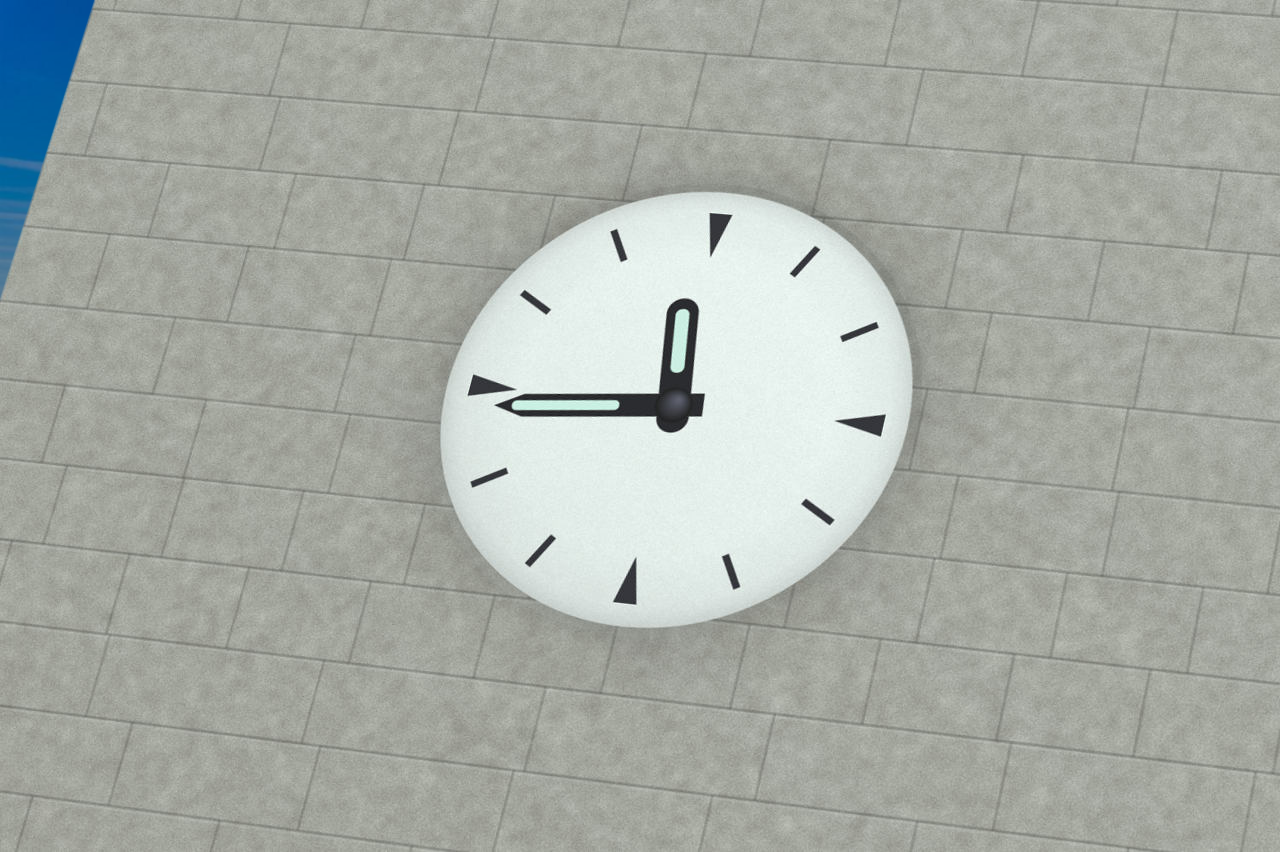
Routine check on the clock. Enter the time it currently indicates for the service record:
11:44
